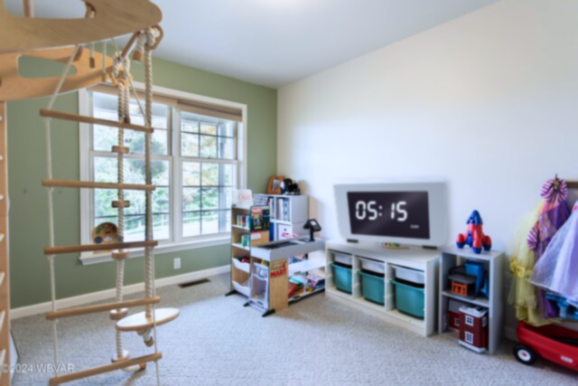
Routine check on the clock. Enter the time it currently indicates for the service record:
5:15
